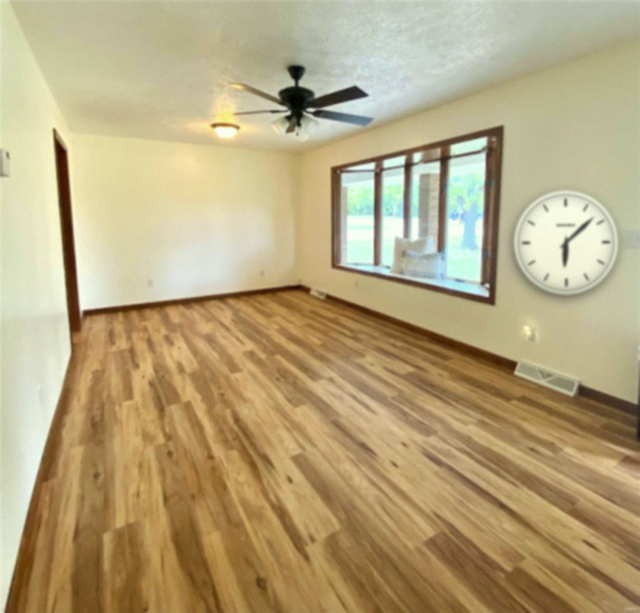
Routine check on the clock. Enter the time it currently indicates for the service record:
6:08
